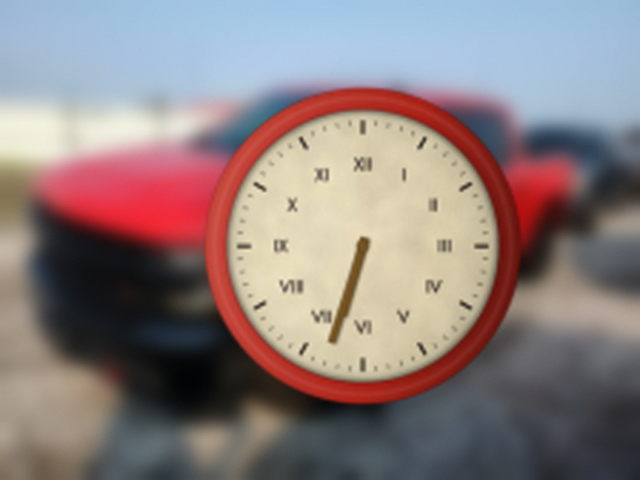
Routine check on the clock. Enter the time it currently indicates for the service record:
6:33
